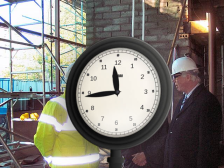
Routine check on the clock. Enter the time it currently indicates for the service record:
11:44
